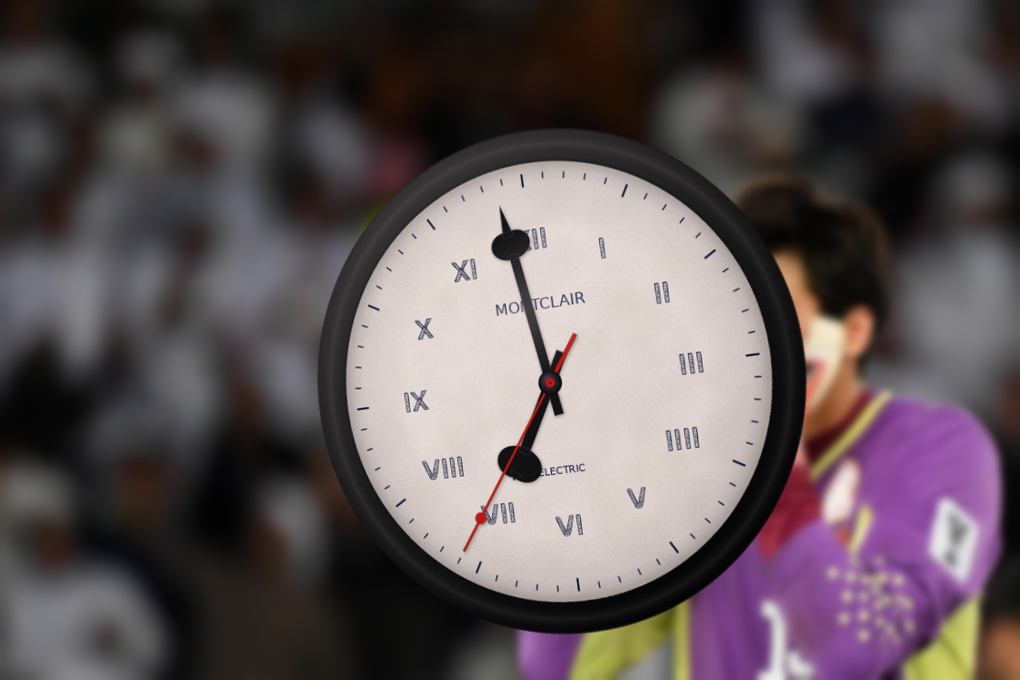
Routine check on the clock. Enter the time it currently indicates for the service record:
6:58:36
